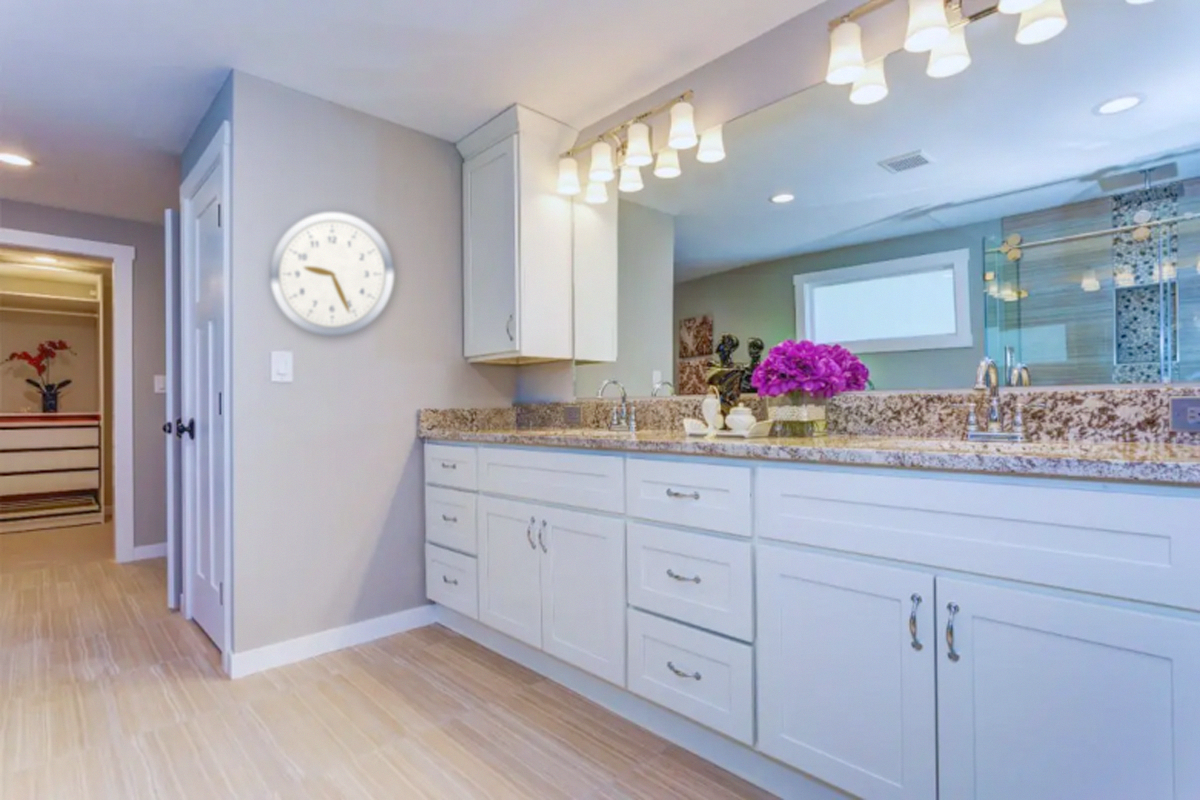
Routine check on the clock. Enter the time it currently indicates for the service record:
9:26
